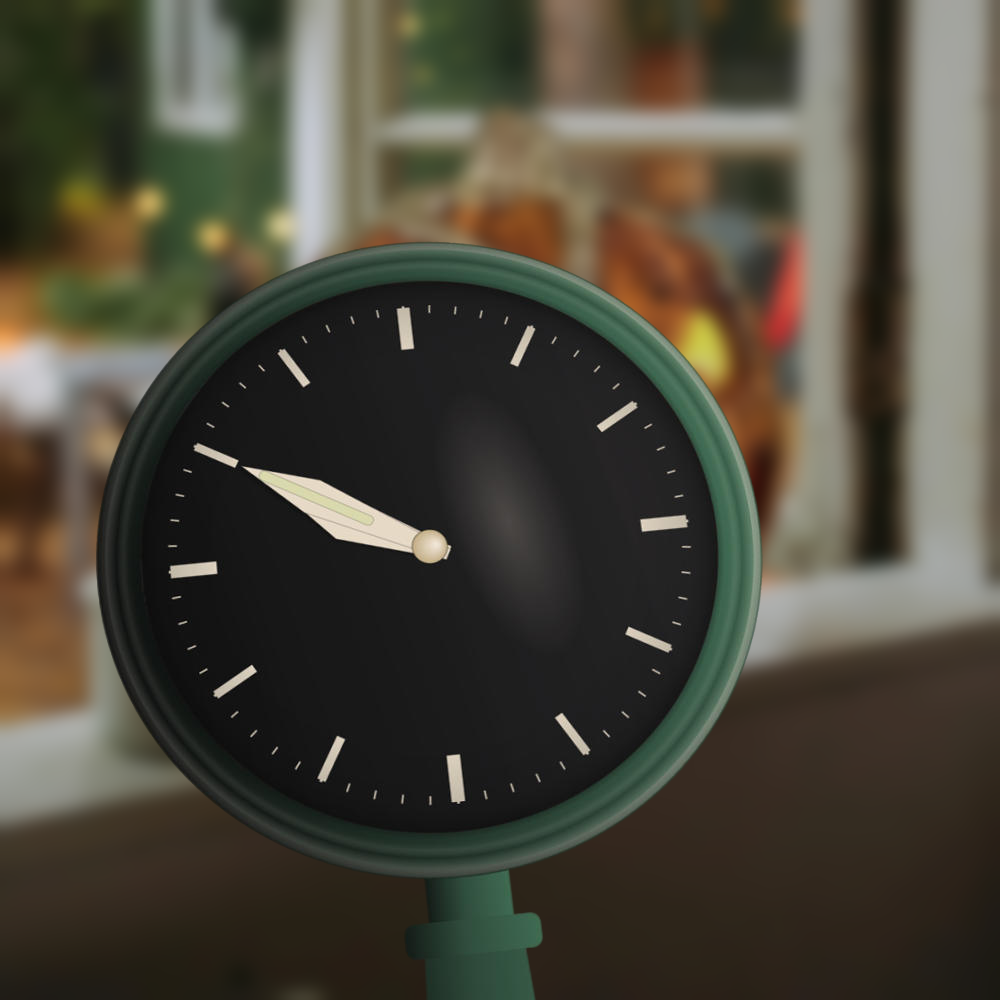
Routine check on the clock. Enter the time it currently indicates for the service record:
9:50
